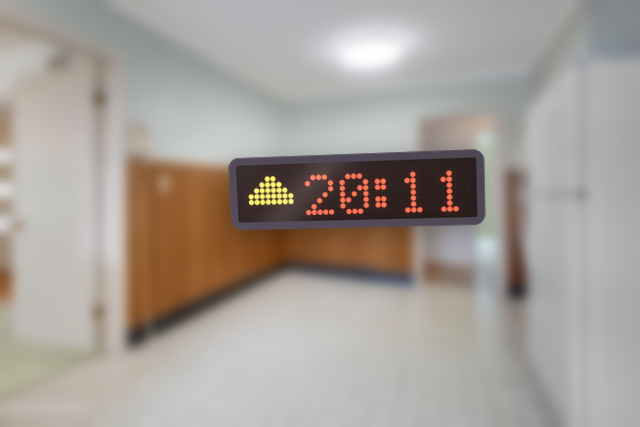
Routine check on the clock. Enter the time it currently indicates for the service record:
20:11
